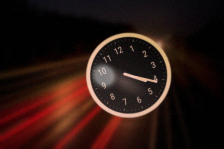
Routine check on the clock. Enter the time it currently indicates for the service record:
4:21
